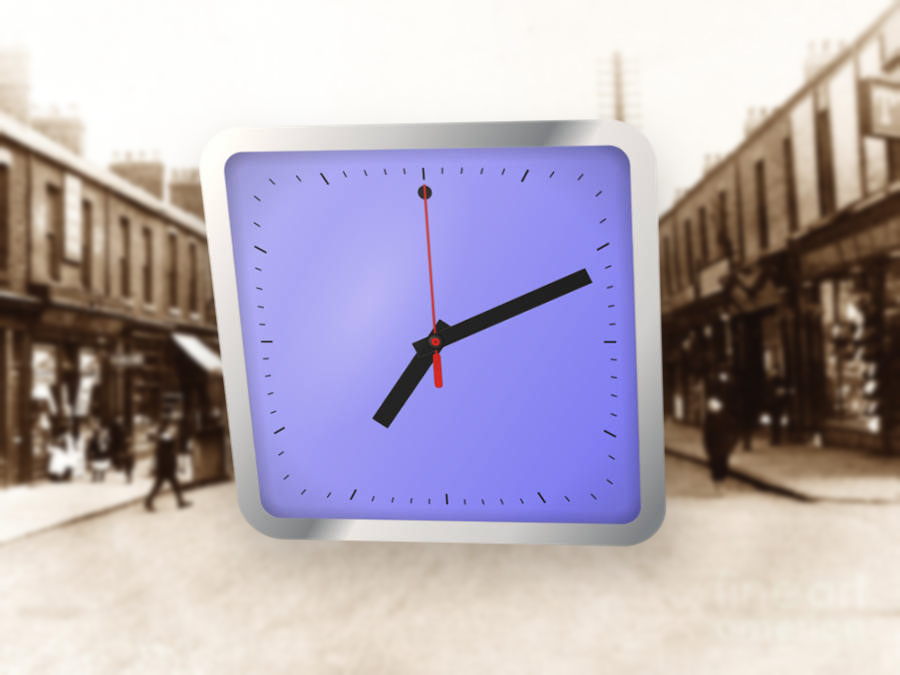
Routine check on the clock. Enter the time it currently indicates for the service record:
7:11:00
